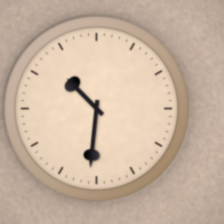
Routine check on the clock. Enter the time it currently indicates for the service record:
10:31
